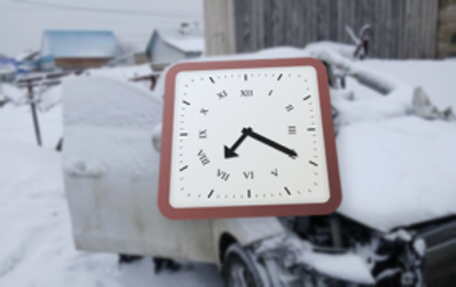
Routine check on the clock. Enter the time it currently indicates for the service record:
7:20
